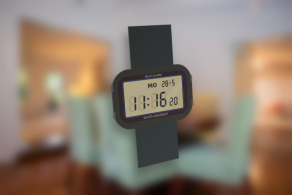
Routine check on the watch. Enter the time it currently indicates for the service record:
11:16:20
